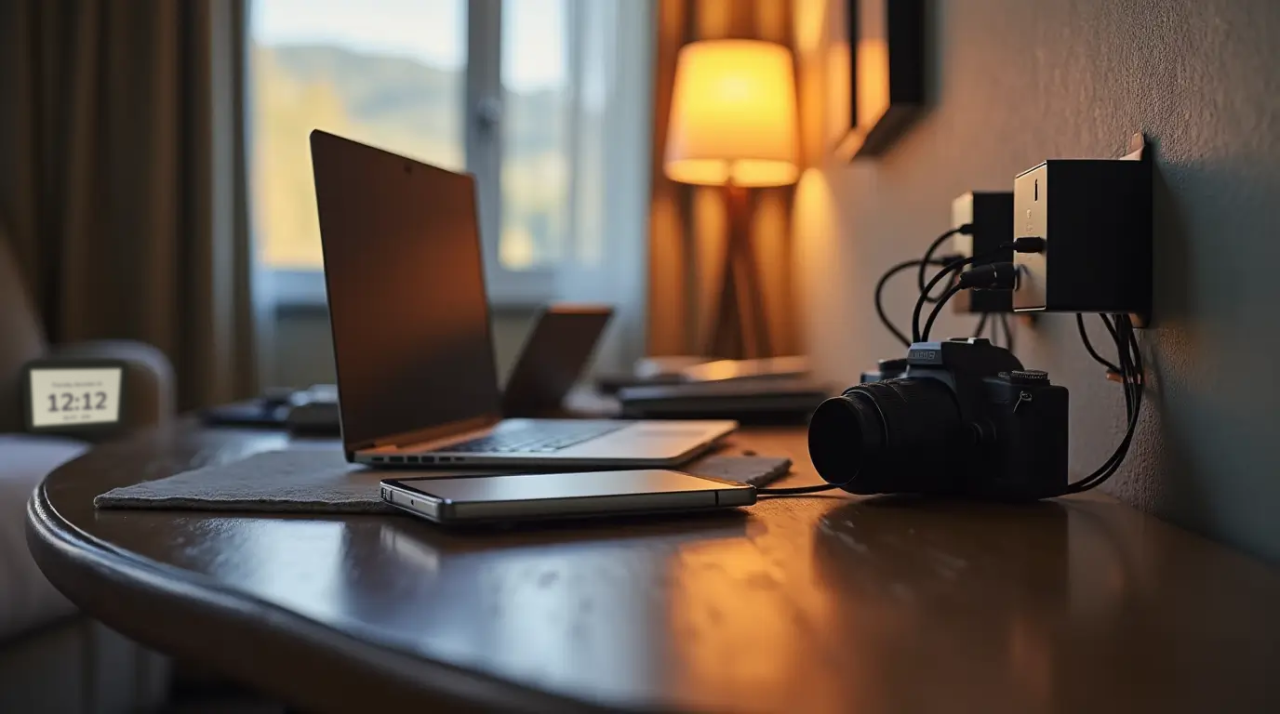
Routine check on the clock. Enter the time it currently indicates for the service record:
12:12
